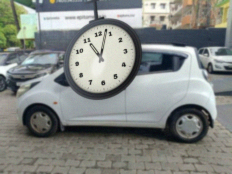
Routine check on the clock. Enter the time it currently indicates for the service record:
11:03
